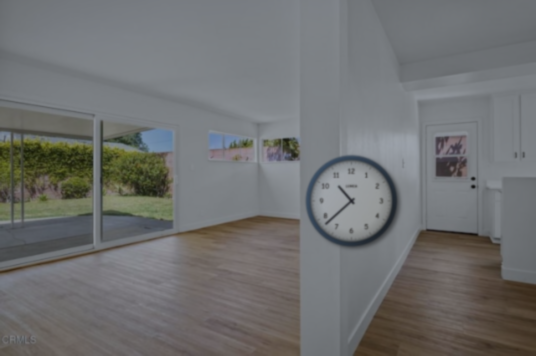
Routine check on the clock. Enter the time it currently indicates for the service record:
10:38
